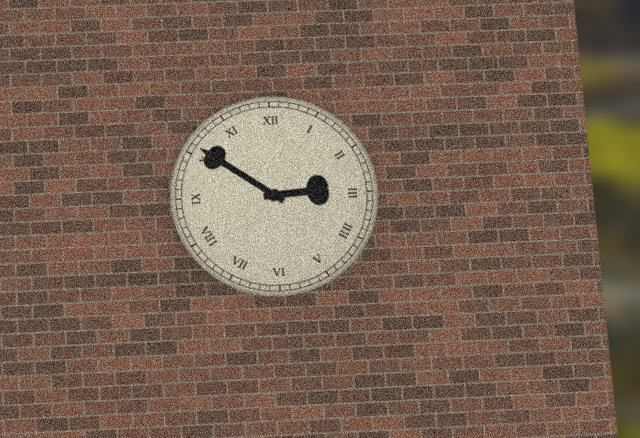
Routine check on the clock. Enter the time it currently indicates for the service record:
2:51
